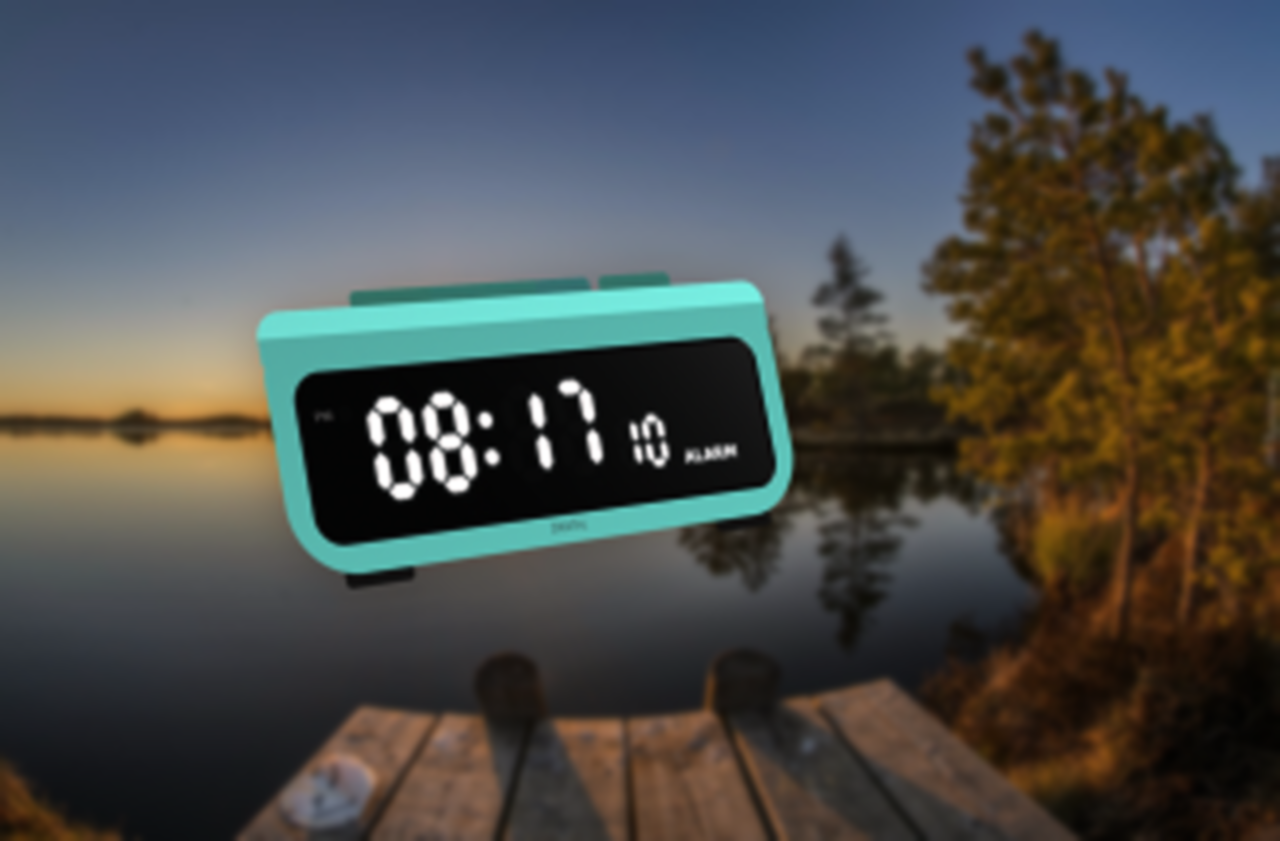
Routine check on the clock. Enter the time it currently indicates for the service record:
8:17:10
